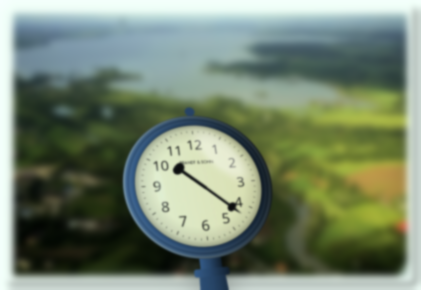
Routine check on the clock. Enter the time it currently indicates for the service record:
10:22
